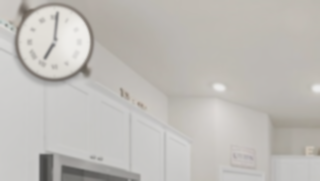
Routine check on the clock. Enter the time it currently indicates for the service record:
7:01
